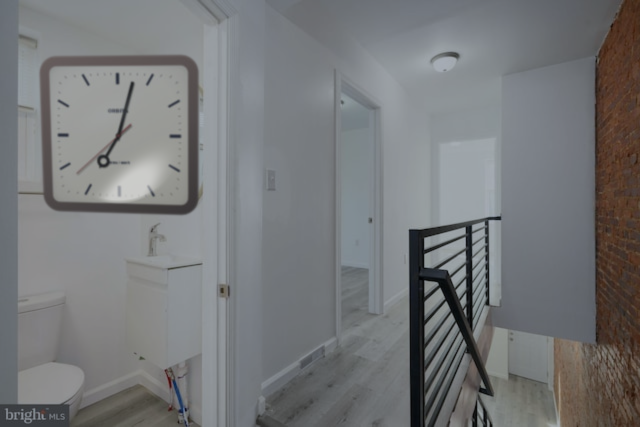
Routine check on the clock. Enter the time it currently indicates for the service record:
7:02:38
